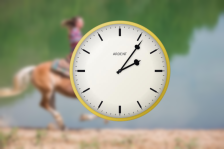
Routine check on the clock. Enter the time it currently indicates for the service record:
2:06
